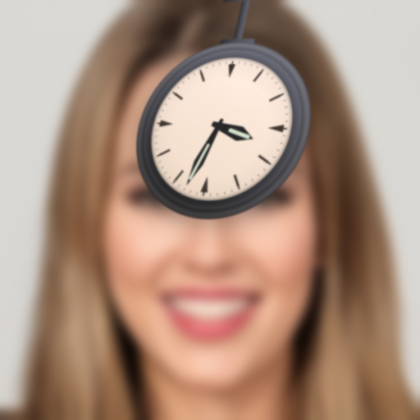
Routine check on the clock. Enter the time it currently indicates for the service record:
3:33
